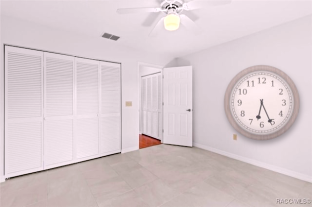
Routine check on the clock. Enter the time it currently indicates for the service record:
6:26
